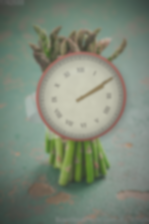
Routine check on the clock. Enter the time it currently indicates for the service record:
2:10
